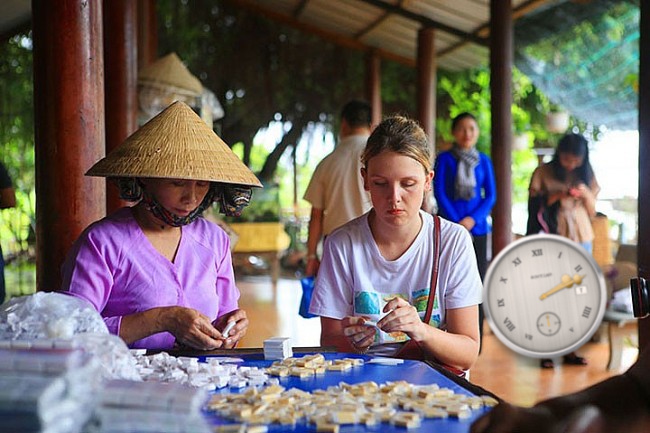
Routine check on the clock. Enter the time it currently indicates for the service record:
2:12
